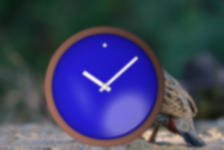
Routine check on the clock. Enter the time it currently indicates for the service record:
10:08
